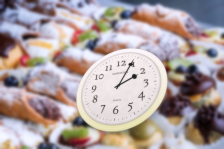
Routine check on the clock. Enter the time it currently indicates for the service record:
2:04
